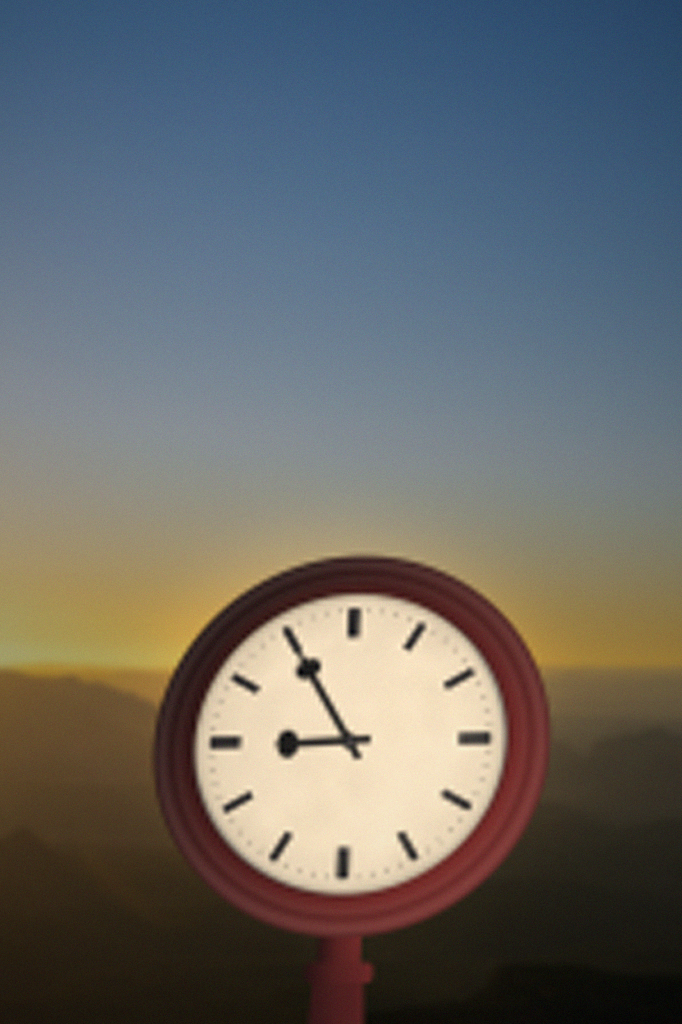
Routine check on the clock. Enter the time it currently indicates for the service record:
8:55
